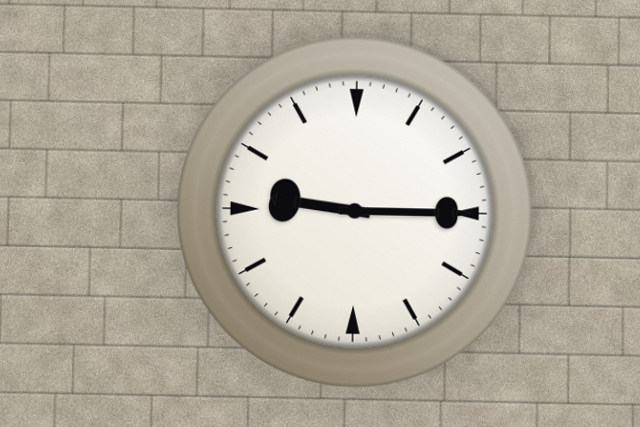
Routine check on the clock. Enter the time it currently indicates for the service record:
9:15
